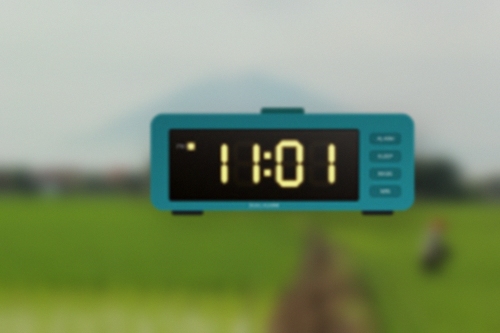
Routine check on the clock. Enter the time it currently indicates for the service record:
11:01
